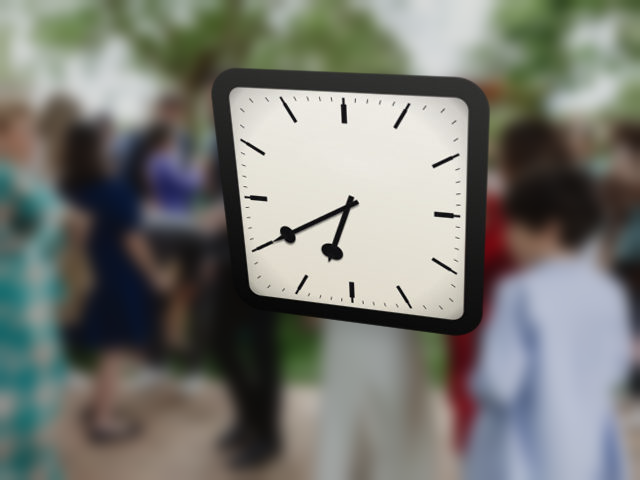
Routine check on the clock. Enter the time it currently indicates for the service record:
6:40
